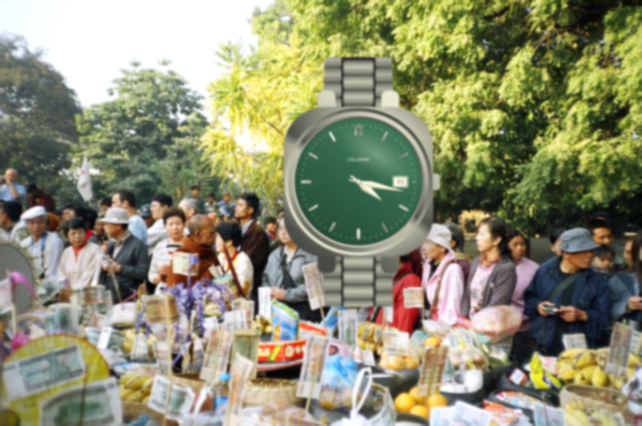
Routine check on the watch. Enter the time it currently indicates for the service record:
4:17
